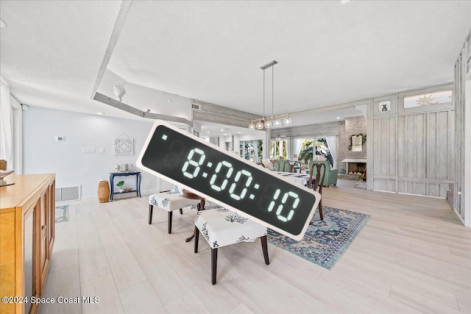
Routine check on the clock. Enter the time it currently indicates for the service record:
8:00:10
